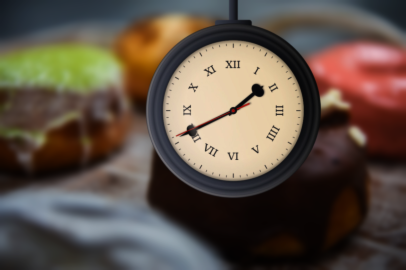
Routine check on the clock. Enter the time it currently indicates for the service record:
1:40:41
